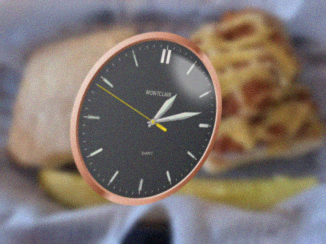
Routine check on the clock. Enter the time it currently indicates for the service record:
1:12:49
